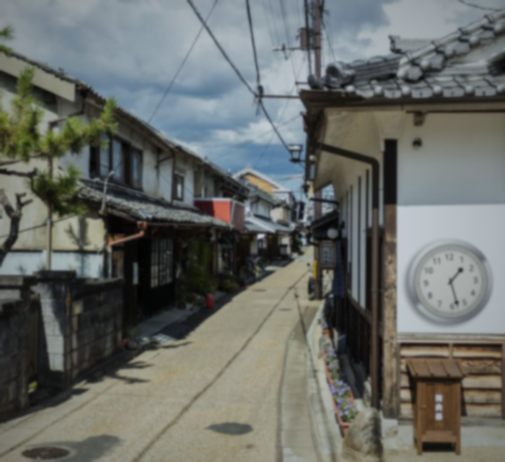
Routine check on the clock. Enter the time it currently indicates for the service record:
1:28
